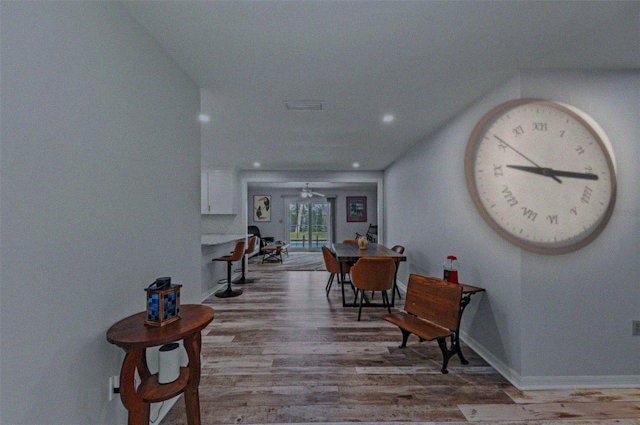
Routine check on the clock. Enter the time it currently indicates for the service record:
9:15:51
